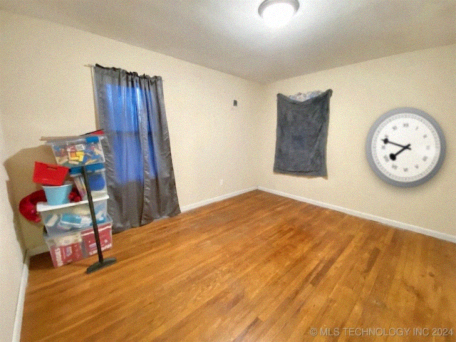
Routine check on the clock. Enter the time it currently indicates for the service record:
7:48
